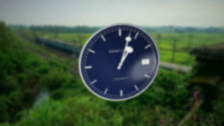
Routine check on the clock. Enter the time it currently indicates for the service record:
1:03
